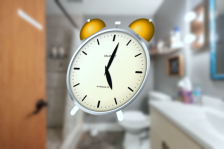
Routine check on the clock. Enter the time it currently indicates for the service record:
5:02
